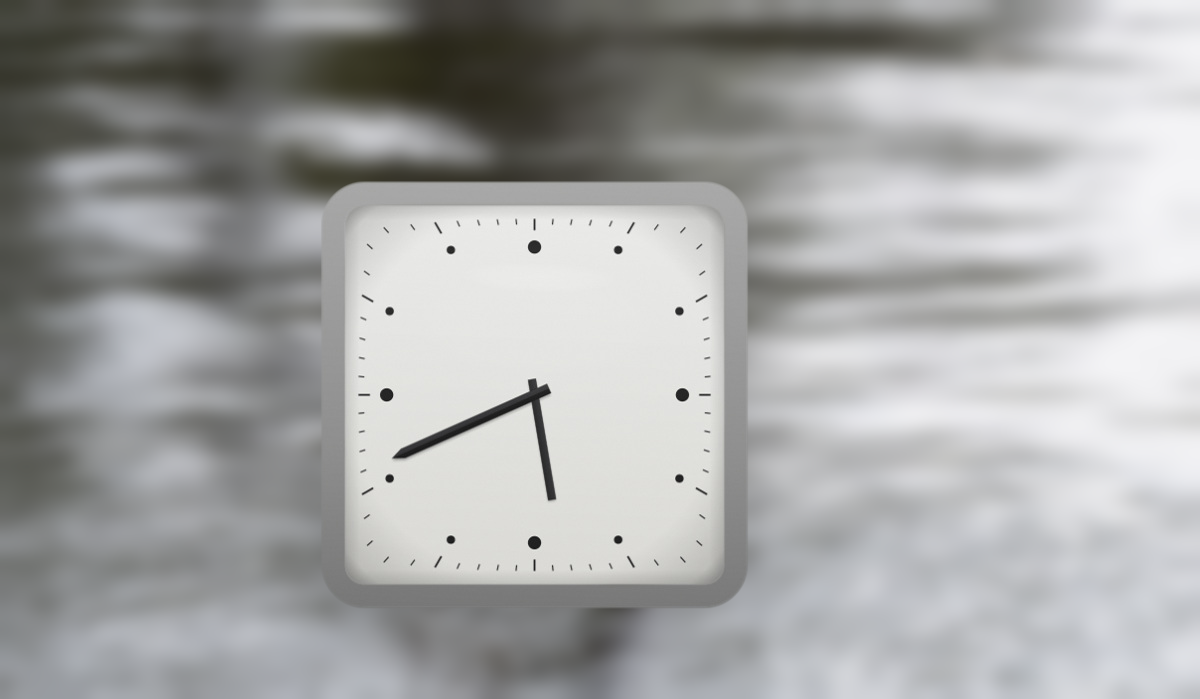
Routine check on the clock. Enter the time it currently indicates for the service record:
5:41
